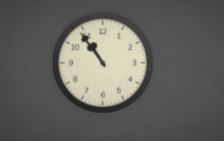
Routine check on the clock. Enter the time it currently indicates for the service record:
10:54
